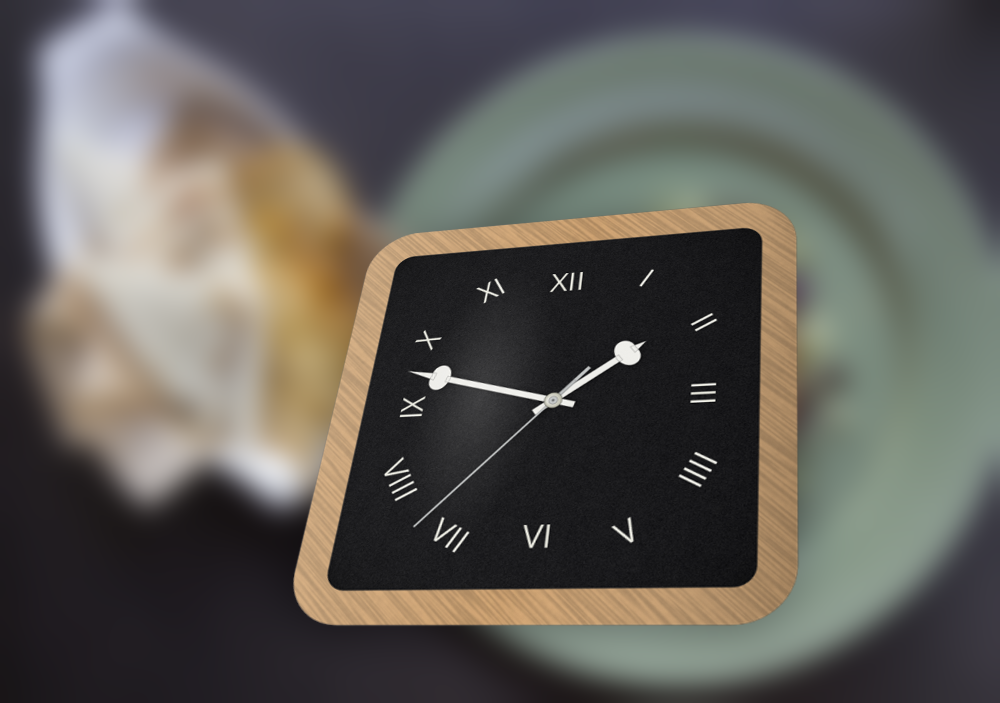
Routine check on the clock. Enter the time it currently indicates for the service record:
1:47:37
